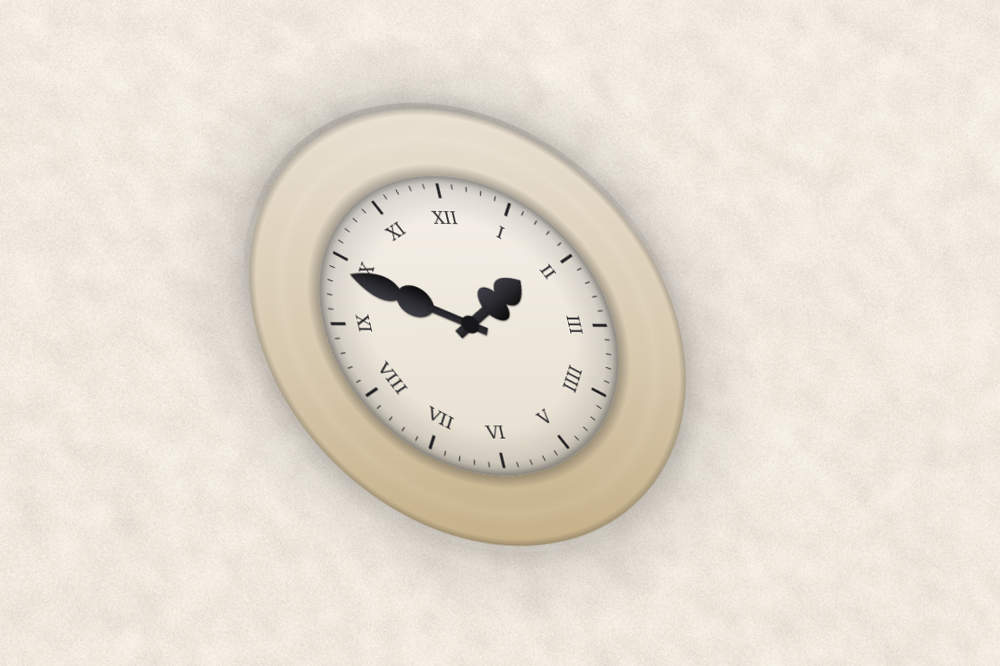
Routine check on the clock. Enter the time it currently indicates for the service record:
1:49
